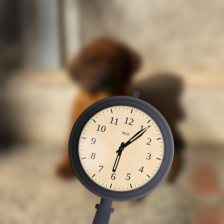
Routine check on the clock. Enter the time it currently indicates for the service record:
6:06
